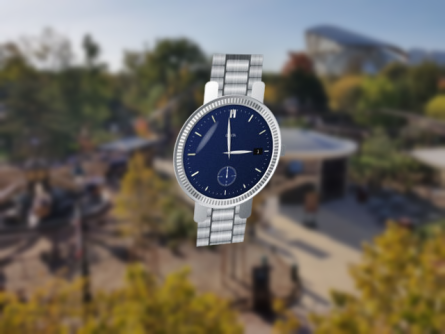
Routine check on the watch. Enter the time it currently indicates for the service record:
2:59
